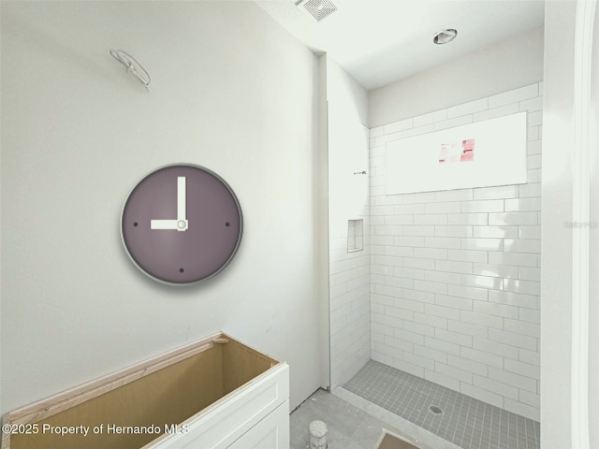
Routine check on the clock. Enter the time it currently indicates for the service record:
9:00
